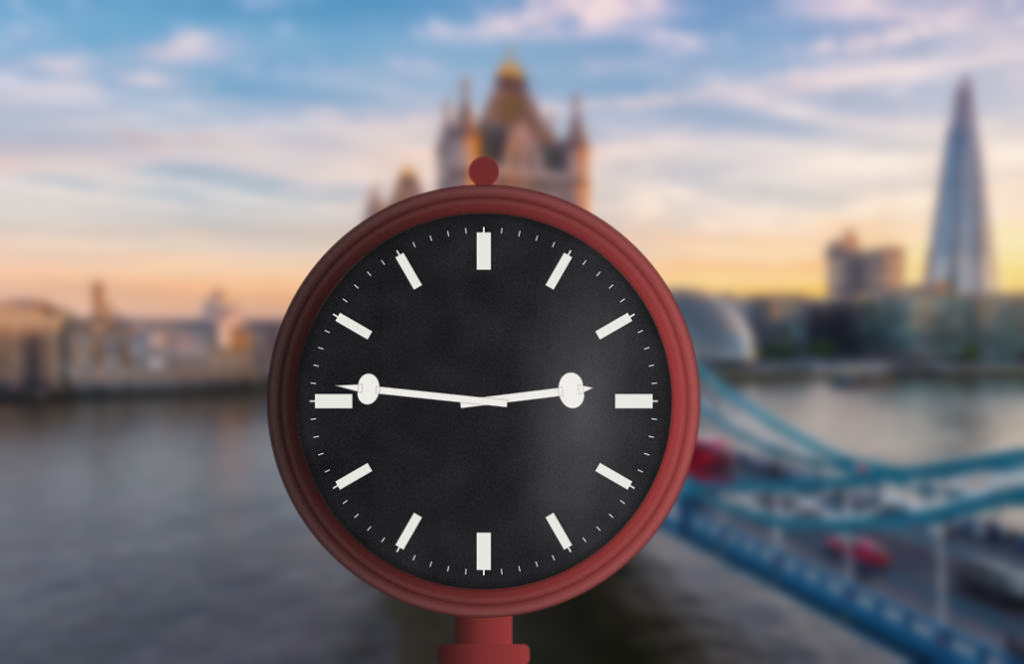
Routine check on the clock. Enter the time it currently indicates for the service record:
2:46
